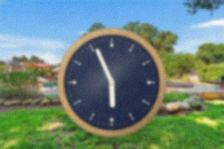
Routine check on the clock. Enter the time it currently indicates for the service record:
5:56
